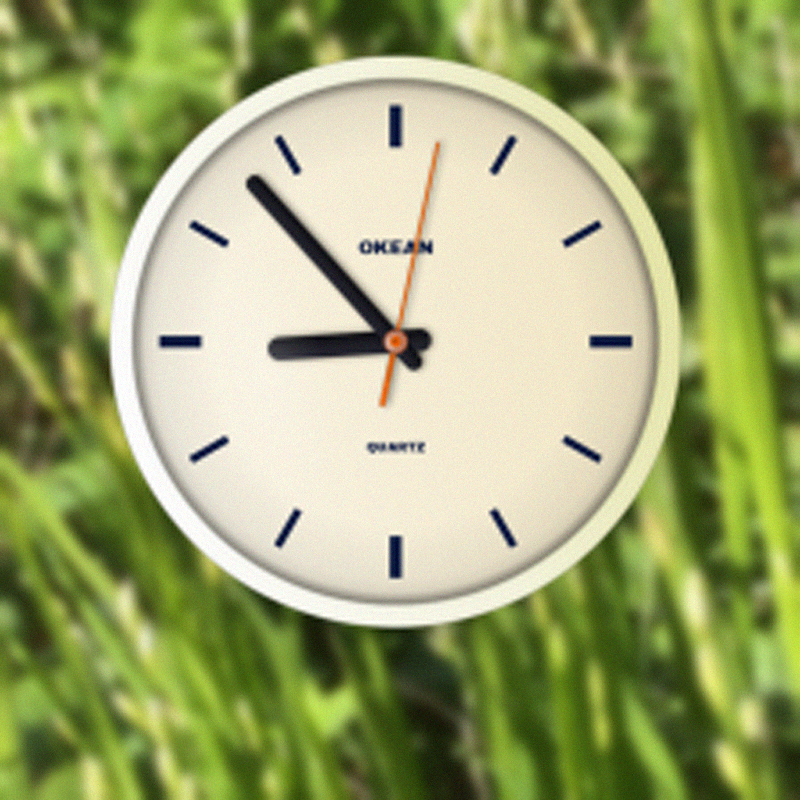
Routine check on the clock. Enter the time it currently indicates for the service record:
8:53:02
